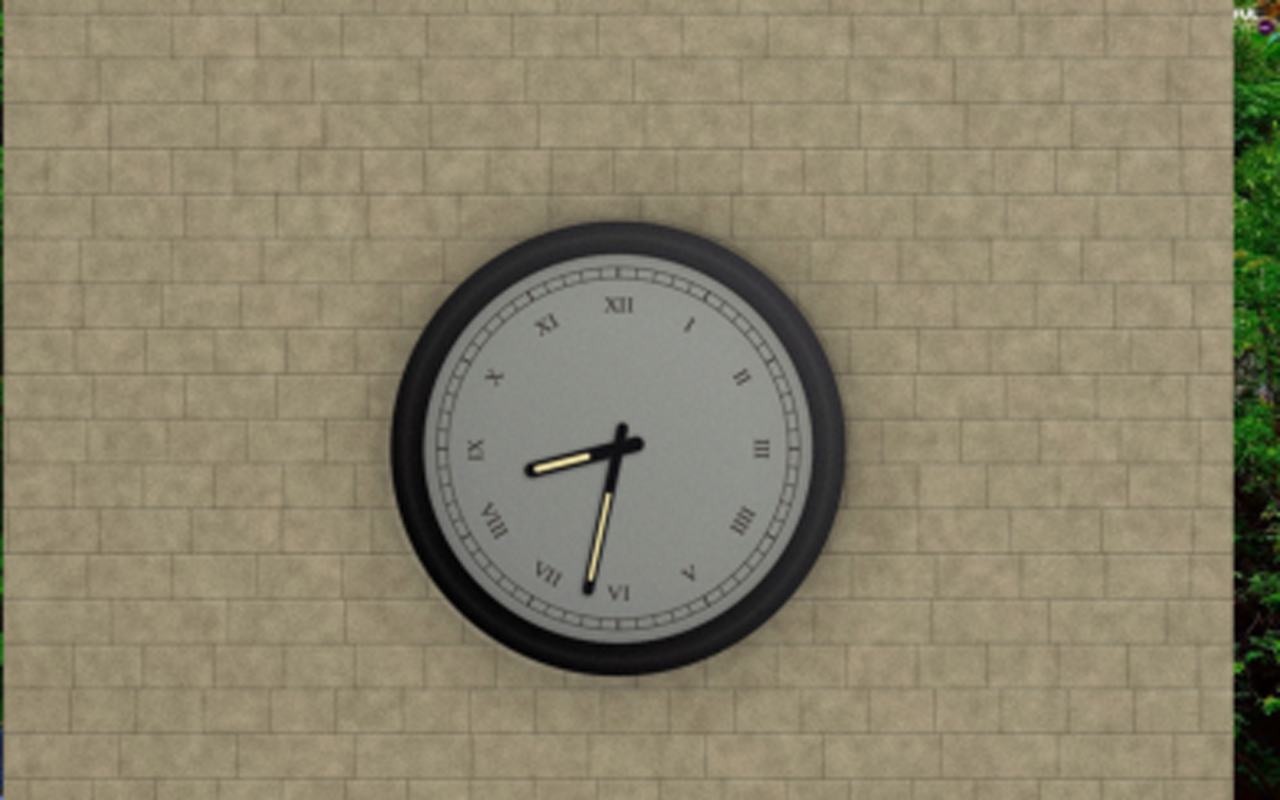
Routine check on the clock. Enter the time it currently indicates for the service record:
8:32
